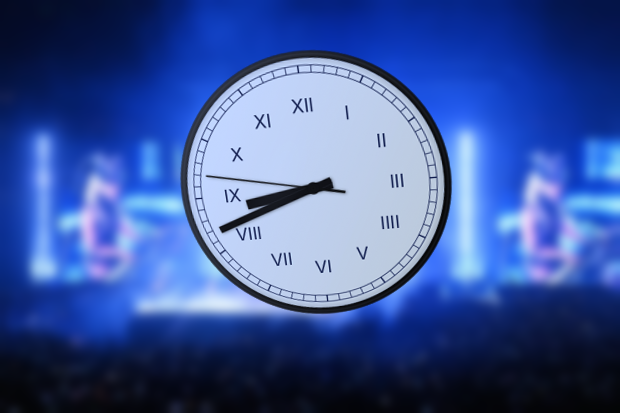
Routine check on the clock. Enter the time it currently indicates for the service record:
8:41:47
